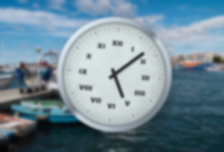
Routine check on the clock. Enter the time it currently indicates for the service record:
5:08
